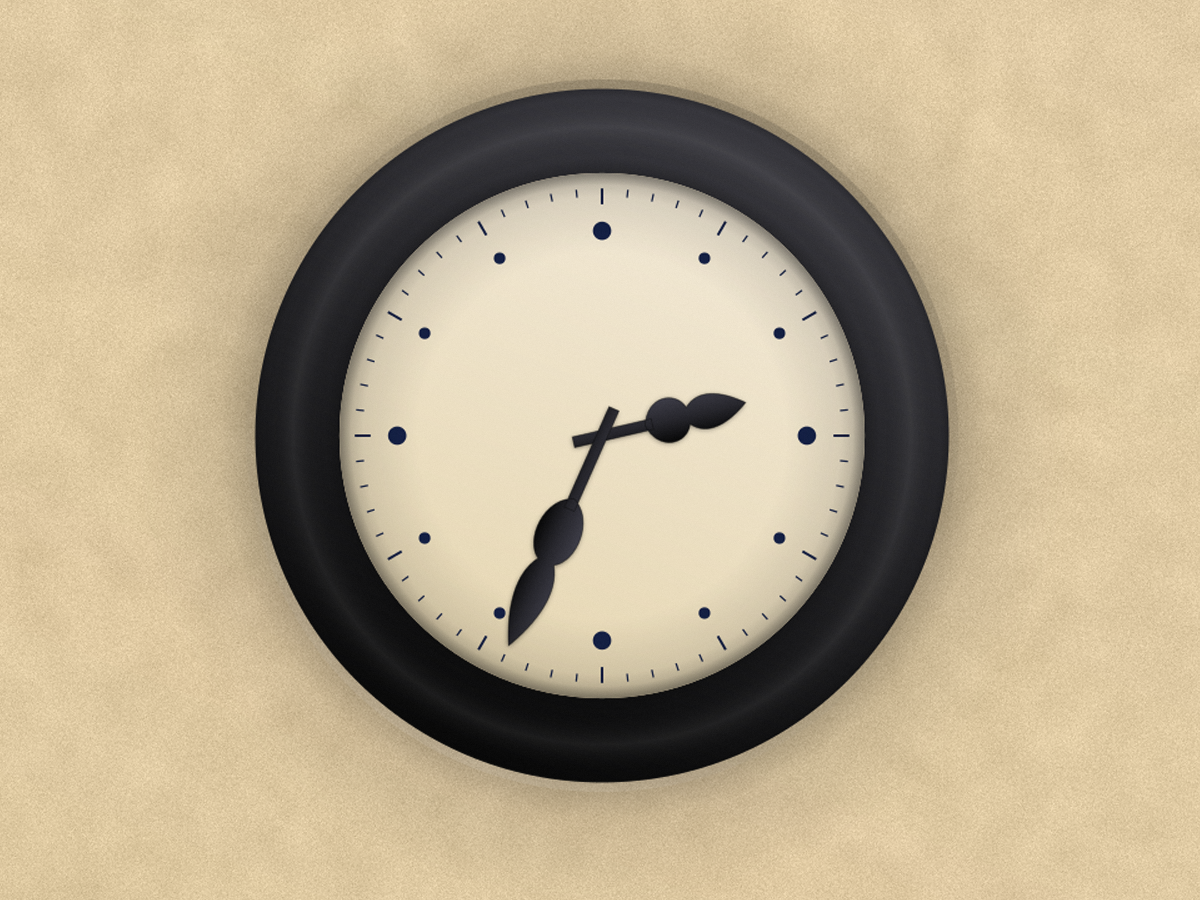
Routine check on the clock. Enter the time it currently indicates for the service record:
2:34
